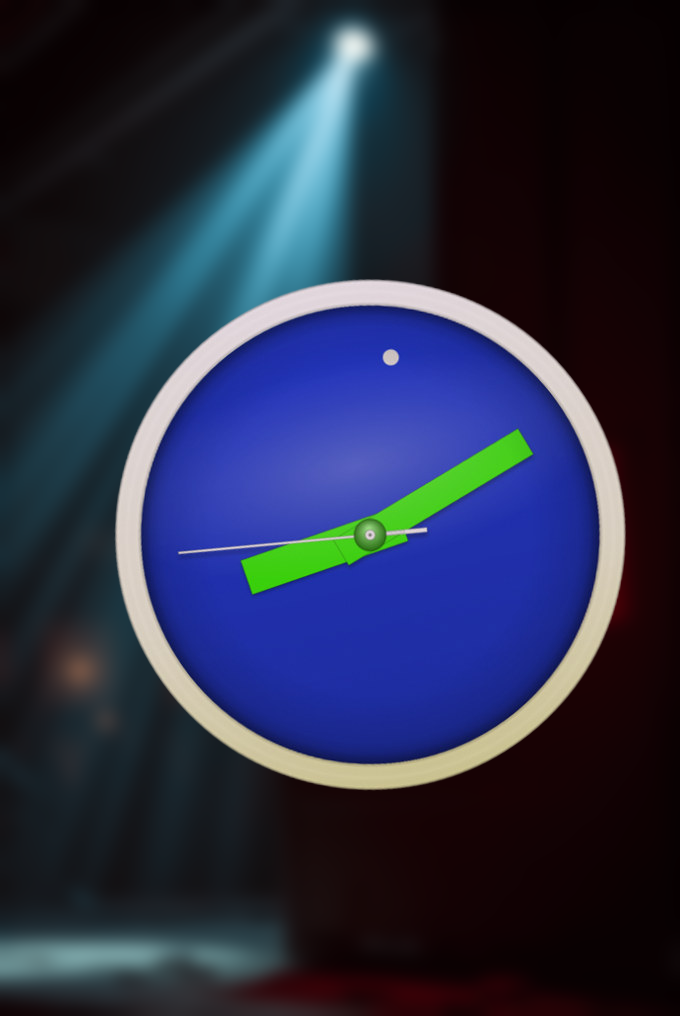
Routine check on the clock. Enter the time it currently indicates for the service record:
8:08:43
